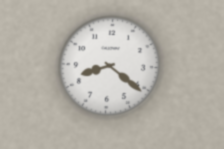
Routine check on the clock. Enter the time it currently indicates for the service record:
8:21
